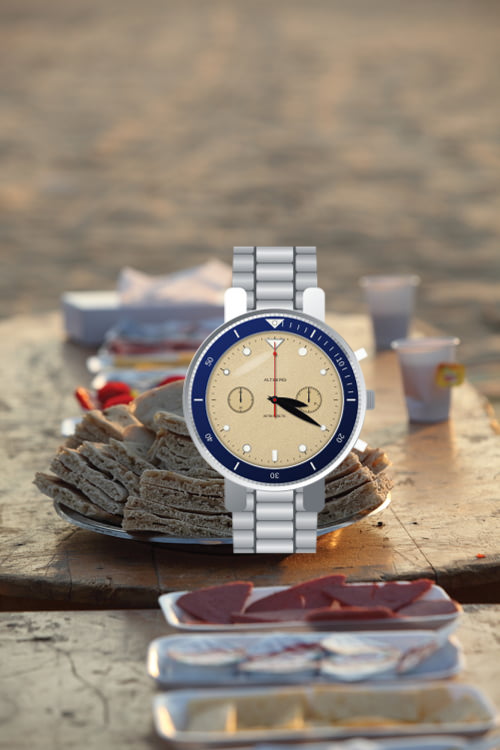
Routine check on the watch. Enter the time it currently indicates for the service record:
3:20
